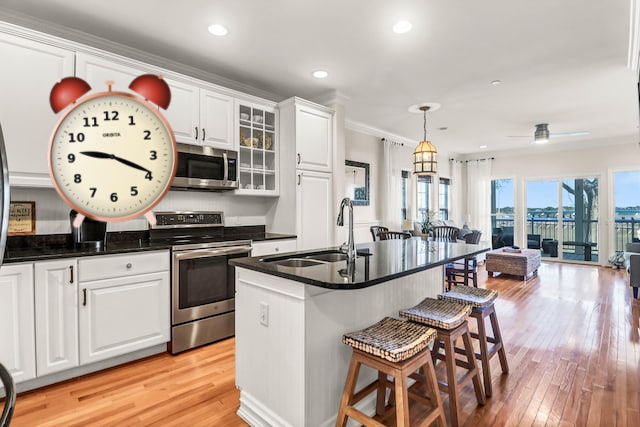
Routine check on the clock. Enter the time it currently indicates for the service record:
9:19
